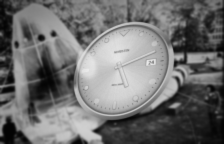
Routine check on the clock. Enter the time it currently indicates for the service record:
5:12
